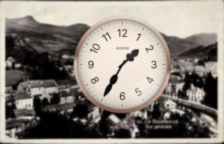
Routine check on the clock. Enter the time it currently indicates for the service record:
1:35
